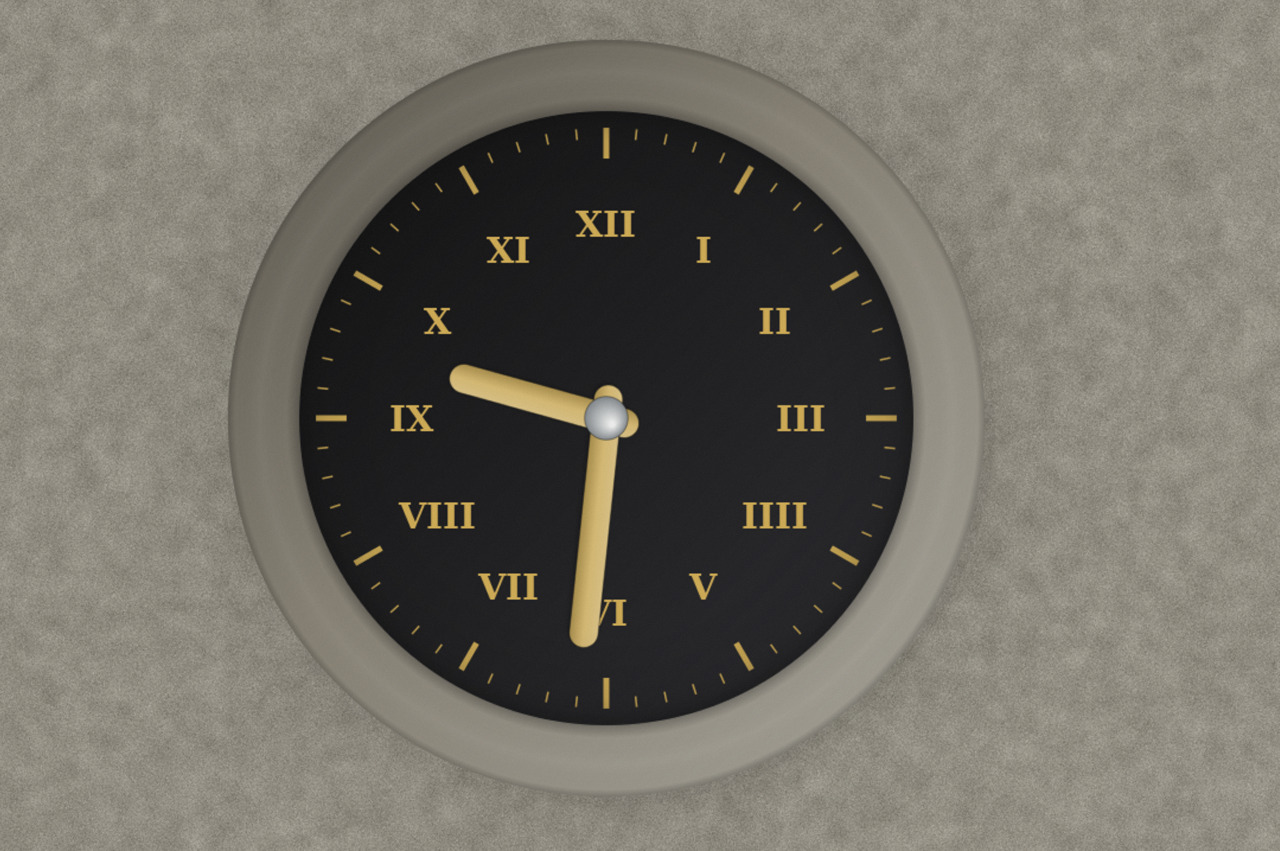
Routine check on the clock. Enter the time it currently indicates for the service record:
9:31
